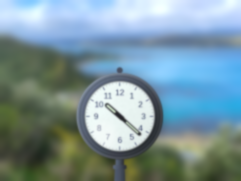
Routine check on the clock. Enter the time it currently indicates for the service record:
10:22
